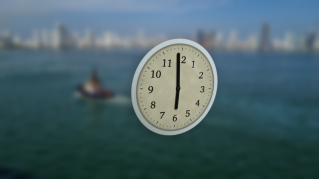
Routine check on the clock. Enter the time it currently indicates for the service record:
5:59
